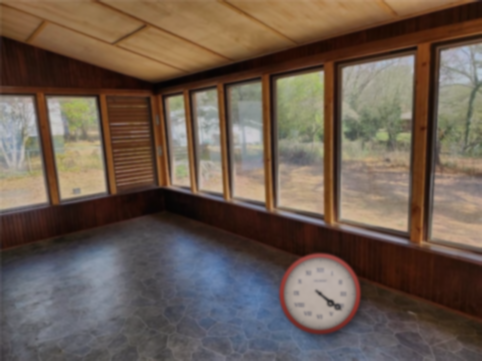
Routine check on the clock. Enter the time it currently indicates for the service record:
4:21
